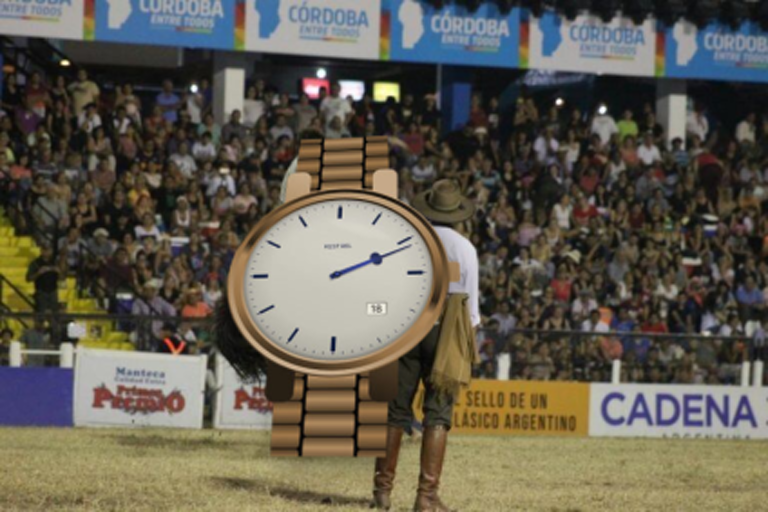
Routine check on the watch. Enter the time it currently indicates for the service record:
2:11
